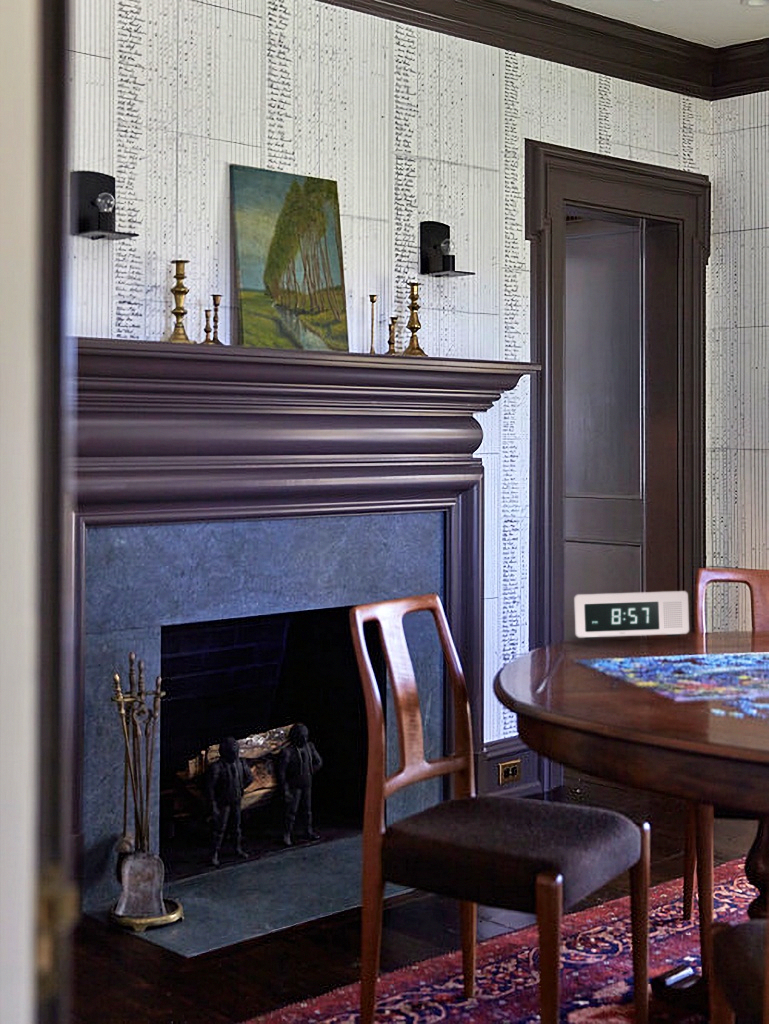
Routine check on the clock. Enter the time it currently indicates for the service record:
8:57
